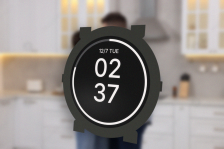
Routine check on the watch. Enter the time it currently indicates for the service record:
2:37
